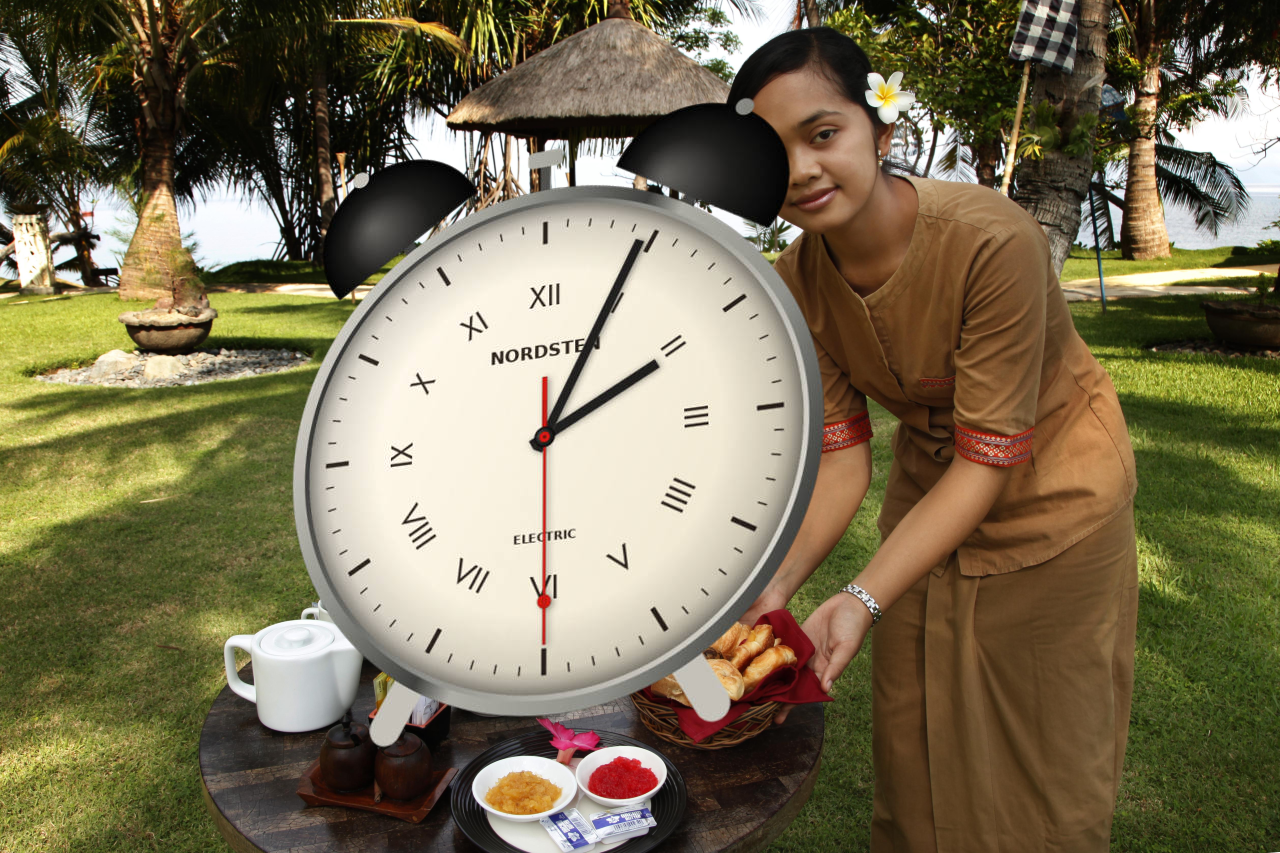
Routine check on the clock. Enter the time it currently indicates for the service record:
2:04:30
